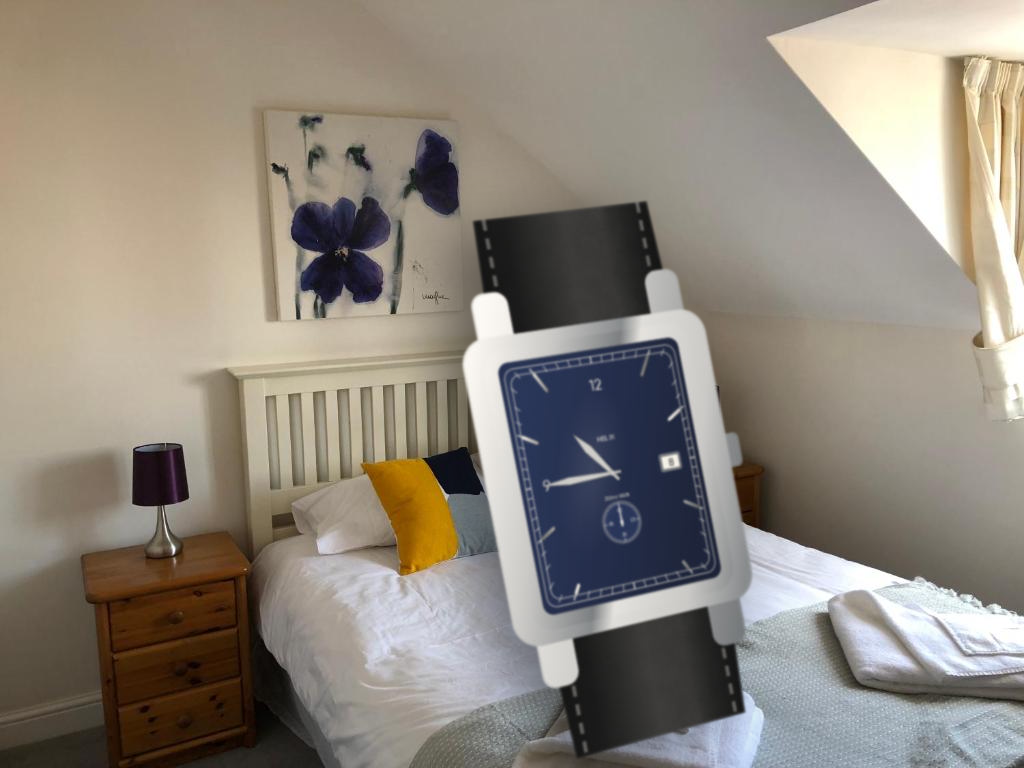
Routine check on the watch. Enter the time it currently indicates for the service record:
10:45
